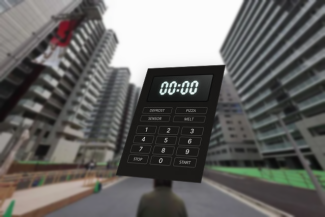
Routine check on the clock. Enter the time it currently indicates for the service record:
0:00
